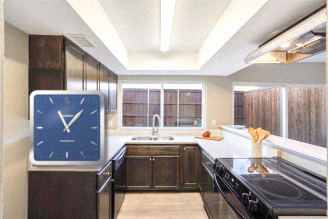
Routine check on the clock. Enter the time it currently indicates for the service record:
11:07
